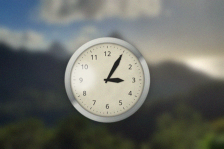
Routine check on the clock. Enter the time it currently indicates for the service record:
3:05
